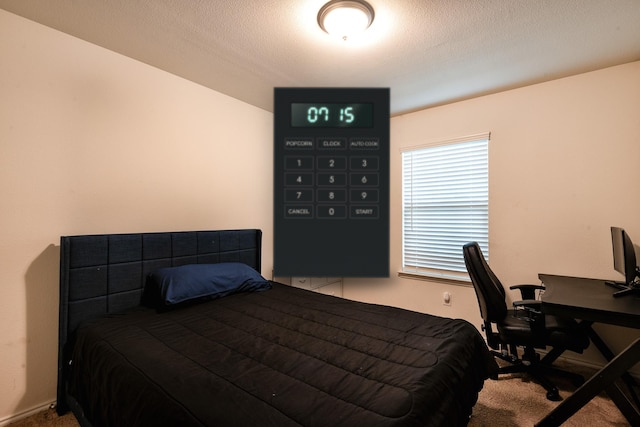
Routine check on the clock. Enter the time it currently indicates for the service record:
7:15
